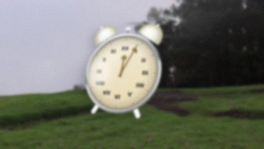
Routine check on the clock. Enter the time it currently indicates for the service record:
12:04
